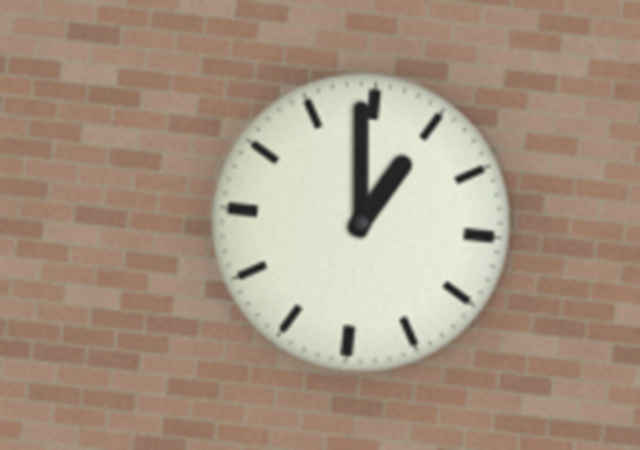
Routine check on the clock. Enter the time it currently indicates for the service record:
12:59
